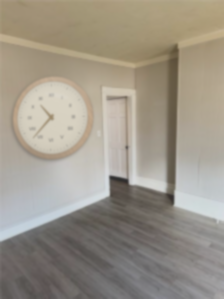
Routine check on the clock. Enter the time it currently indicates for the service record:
10:37
